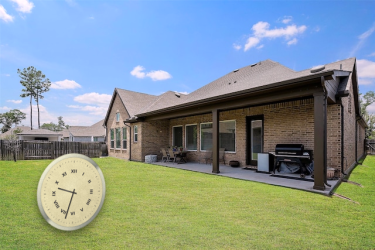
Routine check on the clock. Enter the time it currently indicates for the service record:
9:33
